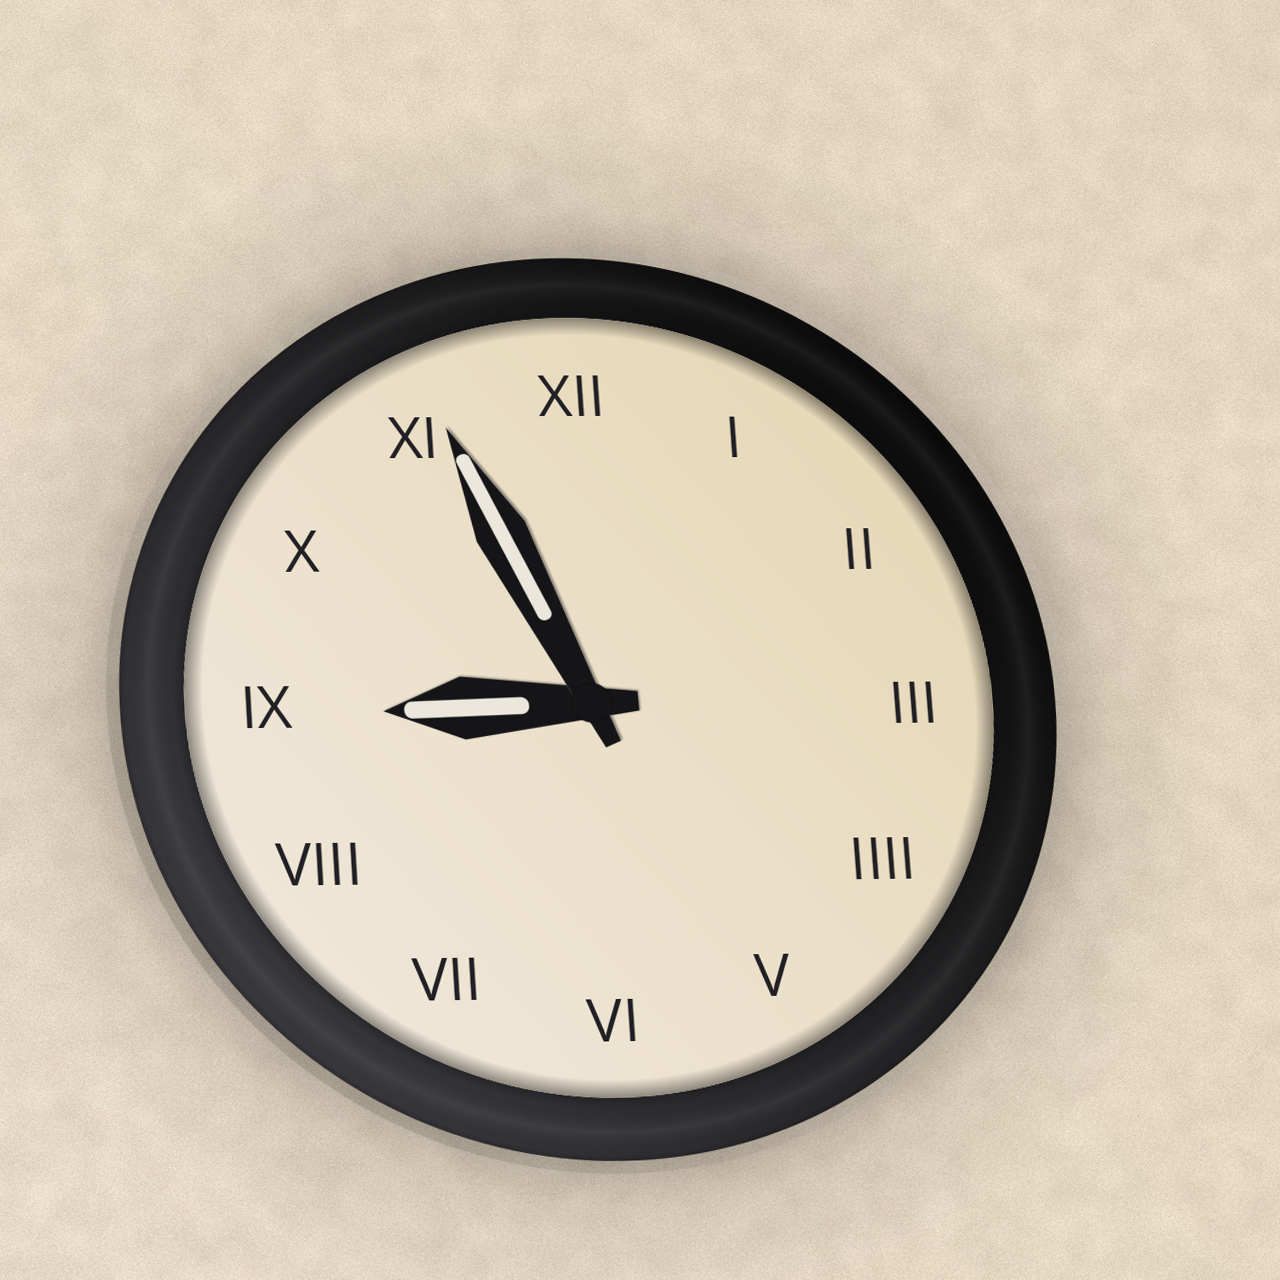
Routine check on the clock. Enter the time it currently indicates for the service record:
8:56
